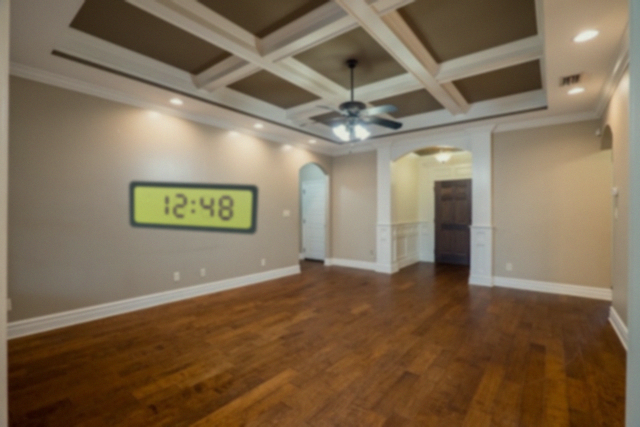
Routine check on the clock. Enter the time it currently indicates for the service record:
12:48
